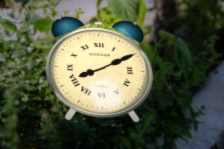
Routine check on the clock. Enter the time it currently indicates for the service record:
8:10
